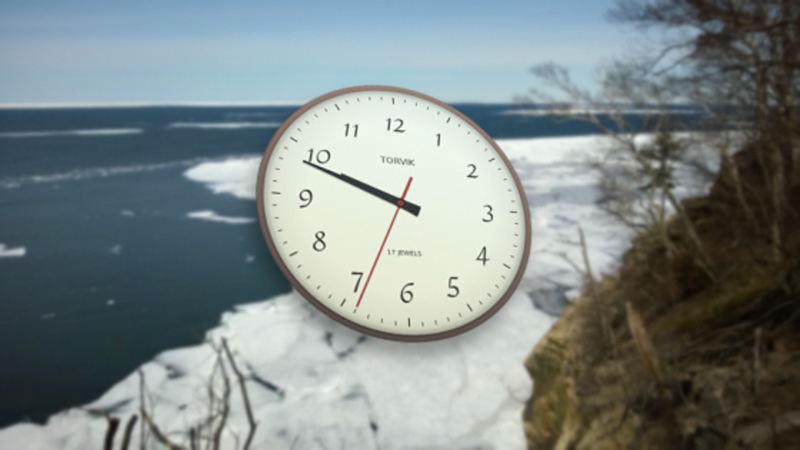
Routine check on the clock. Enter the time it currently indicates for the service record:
9:48:34
